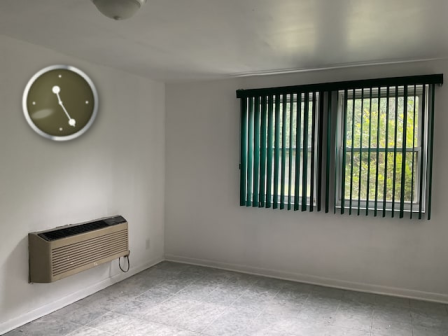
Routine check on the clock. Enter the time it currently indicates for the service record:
11:25
